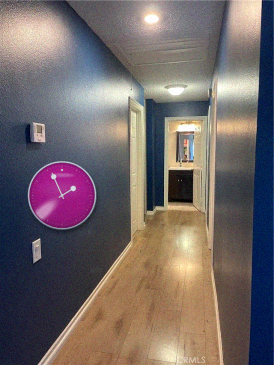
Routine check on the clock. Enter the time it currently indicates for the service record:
1:56
